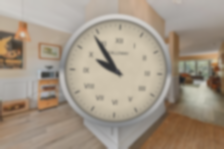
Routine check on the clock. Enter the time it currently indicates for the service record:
9:54
